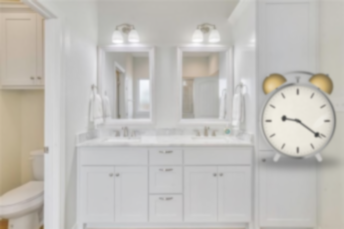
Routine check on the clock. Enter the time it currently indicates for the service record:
9:21
